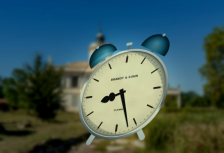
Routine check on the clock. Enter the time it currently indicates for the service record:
8:27
